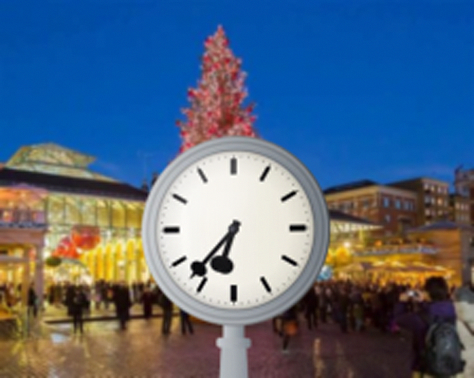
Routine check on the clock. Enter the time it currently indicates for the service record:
6:37
